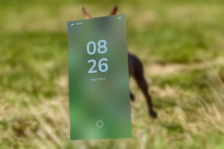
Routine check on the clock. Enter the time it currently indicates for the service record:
8:26
